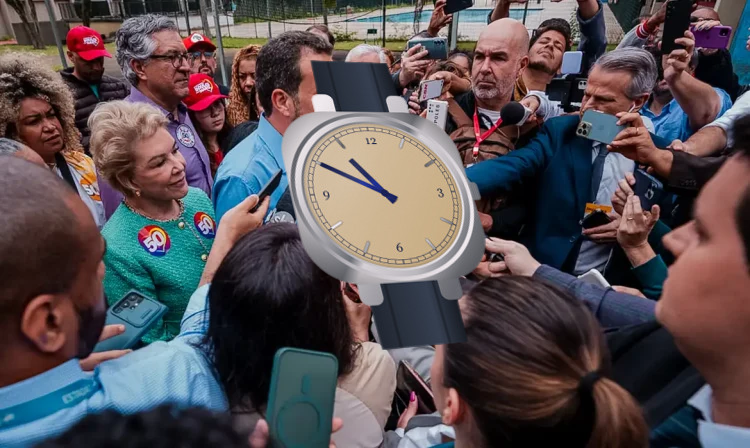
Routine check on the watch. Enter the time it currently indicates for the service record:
10:50
